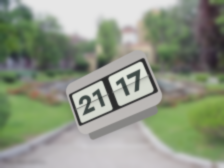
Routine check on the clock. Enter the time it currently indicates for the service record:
21:17
